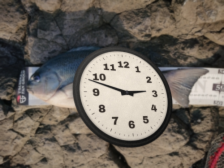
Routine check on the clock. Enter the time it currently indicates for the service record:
2:48
